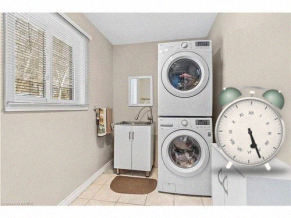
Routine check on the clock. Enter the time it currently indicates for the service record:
5:26
